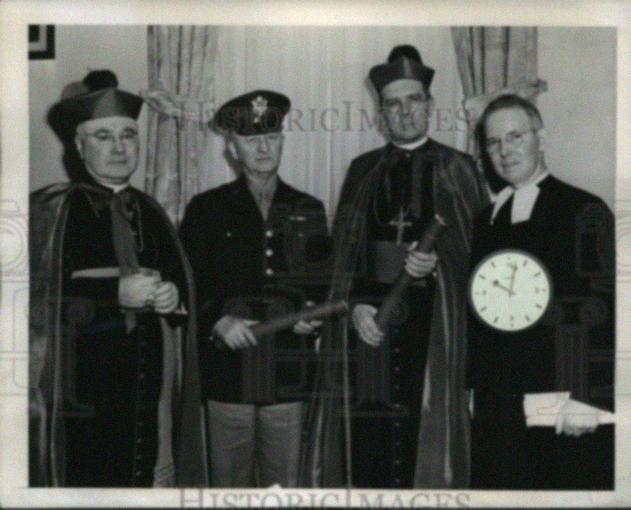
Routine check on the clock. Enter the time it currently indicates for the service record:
10:02
